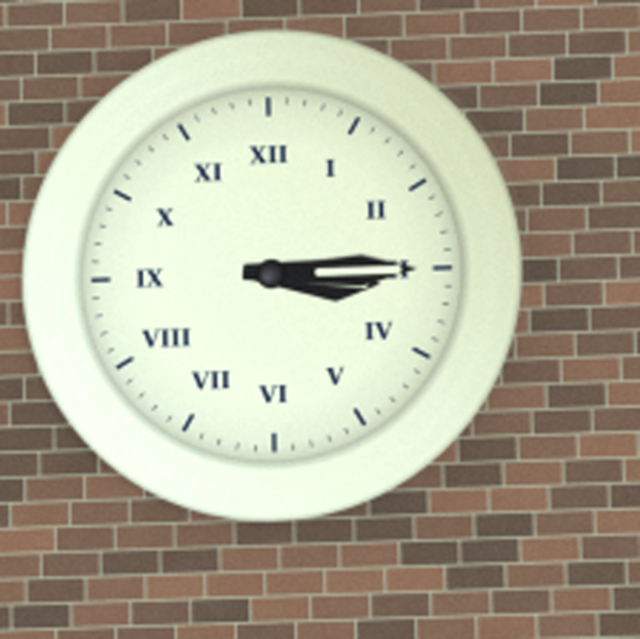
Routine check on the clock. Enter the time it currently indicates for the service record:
3:15
